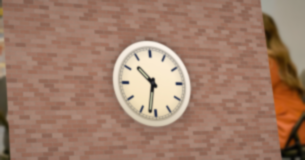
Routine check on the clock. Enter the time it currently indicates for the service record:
10:32
